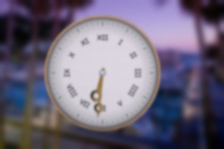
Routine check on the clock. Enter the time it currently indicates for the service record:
6:31
